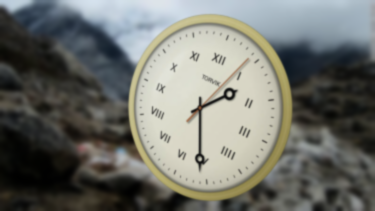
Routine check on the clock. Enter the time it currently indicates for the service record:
1:26:04
